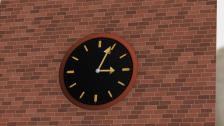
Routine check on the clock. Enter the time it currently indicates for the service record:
3:04
